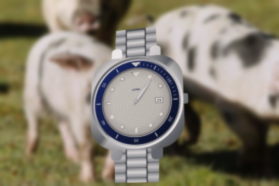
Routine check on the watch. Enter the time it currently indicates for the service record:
1:06
